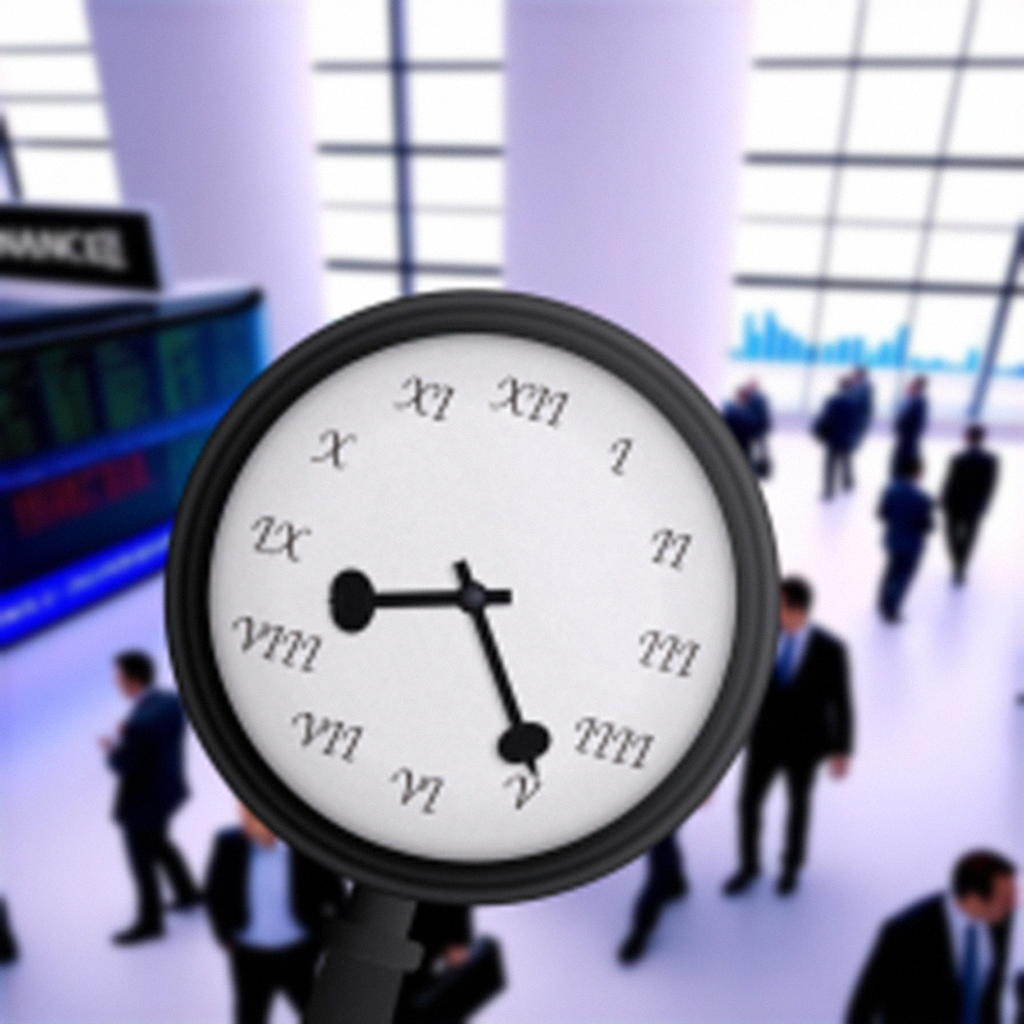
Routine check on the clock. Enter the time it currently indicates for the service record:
8:24
